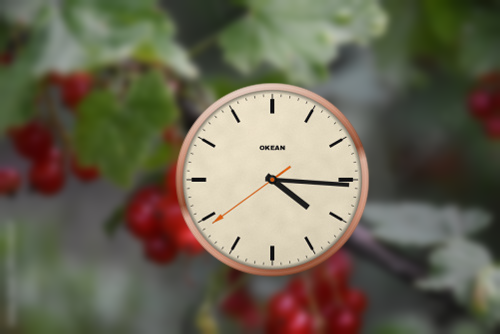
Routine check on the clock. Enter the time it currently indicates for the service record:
4:15:39
